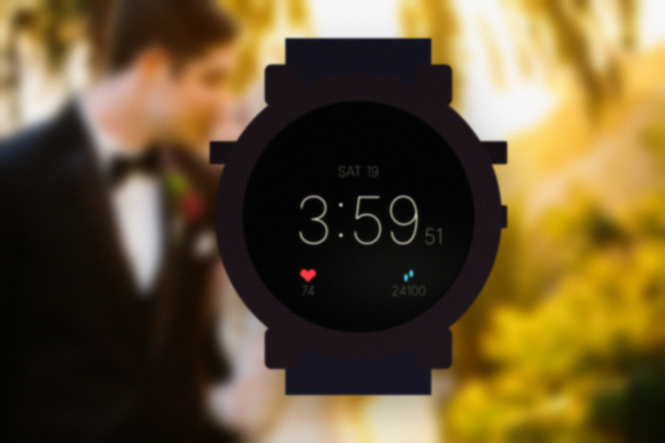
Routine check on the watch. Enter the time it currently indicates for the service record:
3:59:51
